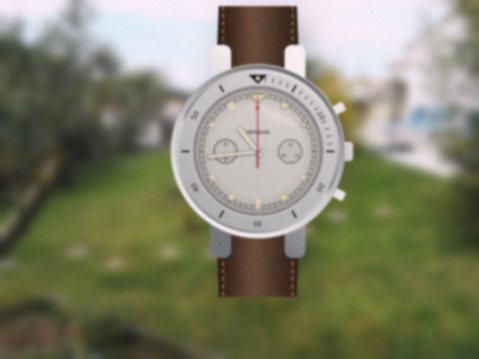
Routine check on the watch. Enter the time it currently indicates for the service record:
10:44
